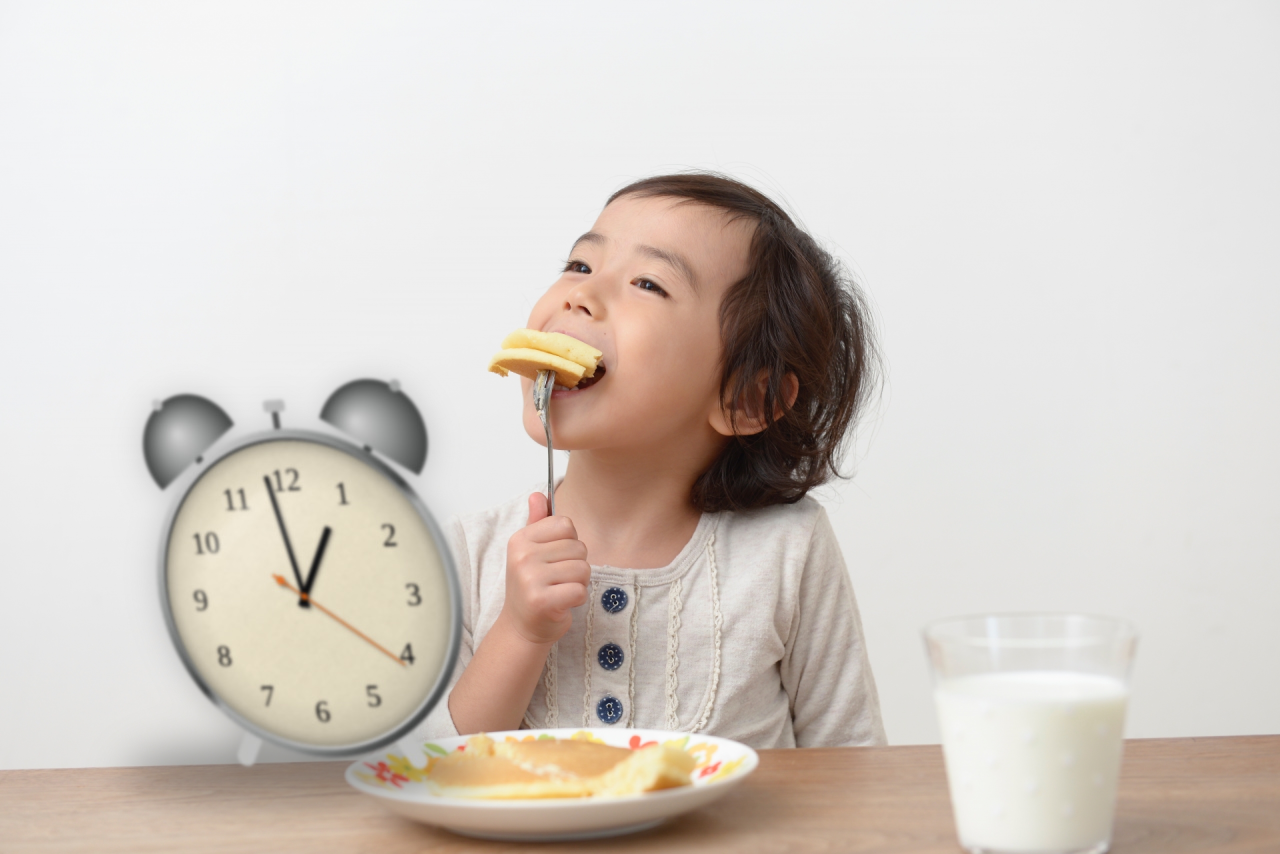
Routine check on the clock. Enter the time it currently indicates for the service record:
12:58:21
